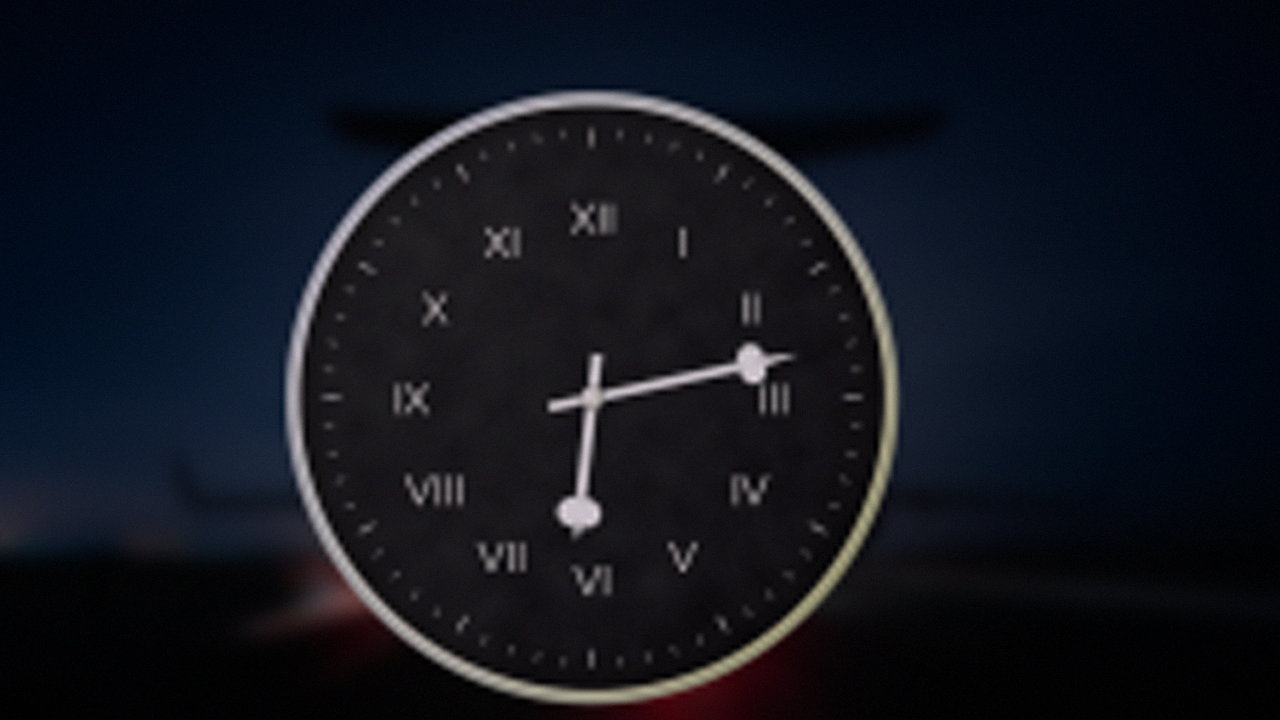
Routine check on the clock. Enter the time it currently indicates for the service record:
6:13
